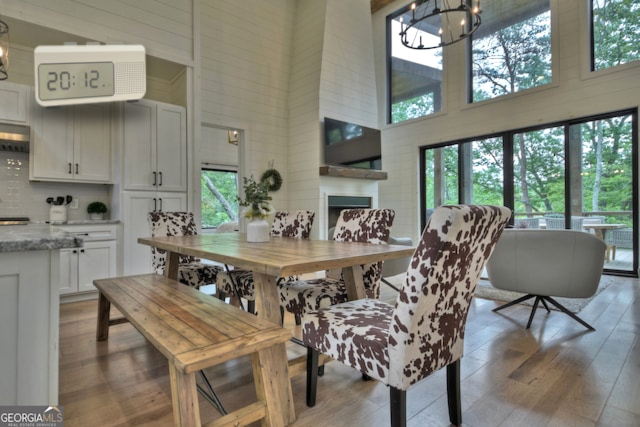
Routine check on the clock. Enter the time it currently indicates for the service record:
20:12
